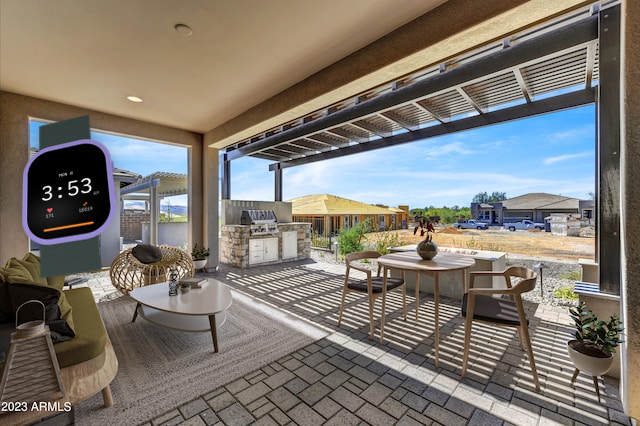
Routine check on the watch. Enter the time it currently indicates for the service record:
3:53
